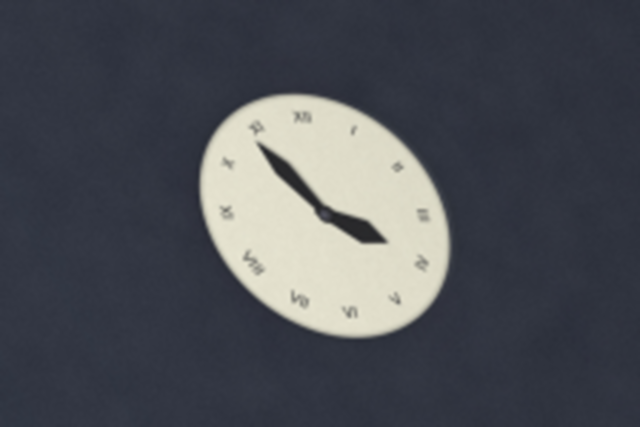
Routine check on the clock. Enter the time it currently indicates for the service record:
3:54
